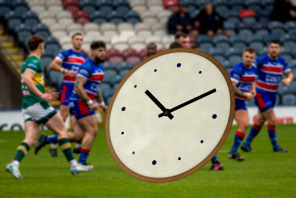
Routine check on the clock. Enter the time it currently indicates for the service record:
10:10
